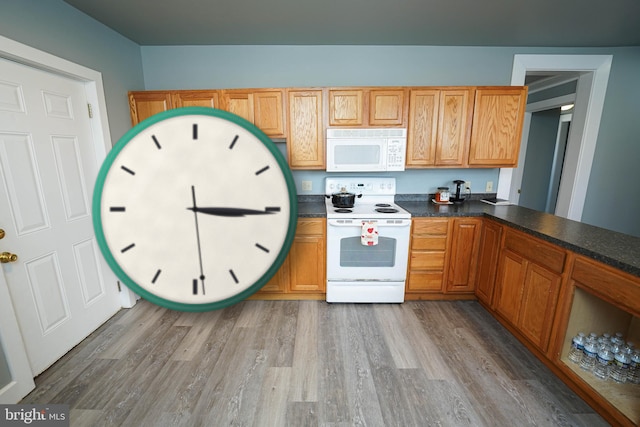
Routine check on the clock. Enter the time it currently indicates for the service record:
3:15:29
